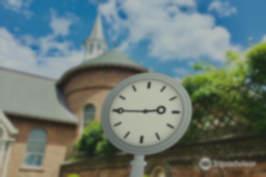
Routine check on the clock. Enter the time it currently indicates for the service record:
2:45
